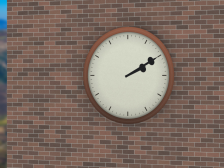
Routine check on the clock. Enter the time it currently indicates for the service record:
2:10
